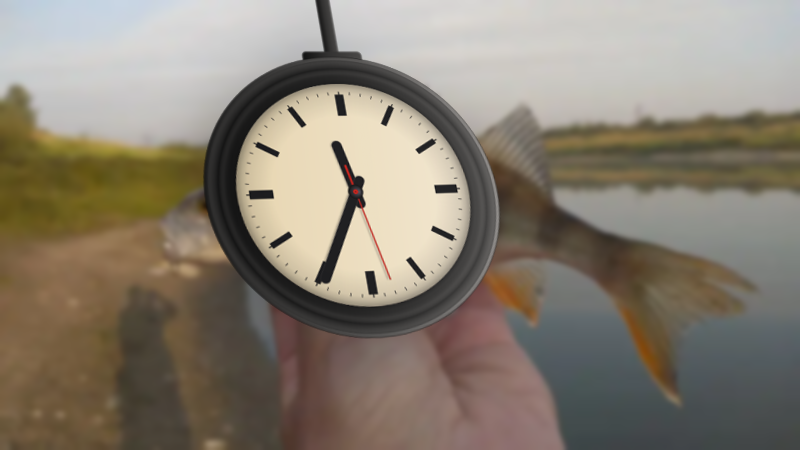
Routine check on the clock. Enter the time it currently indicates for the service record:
11:34:28
